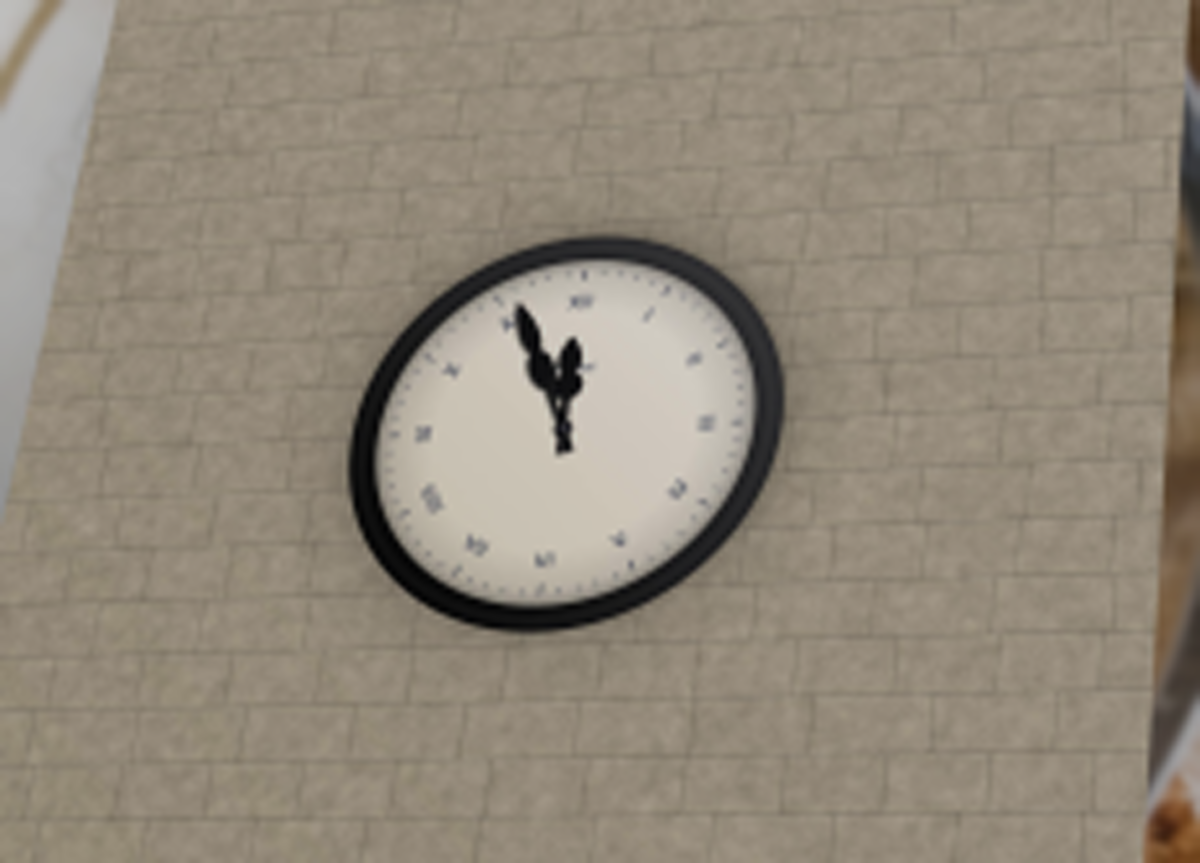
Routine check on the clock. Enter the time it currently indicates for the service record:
11:56
